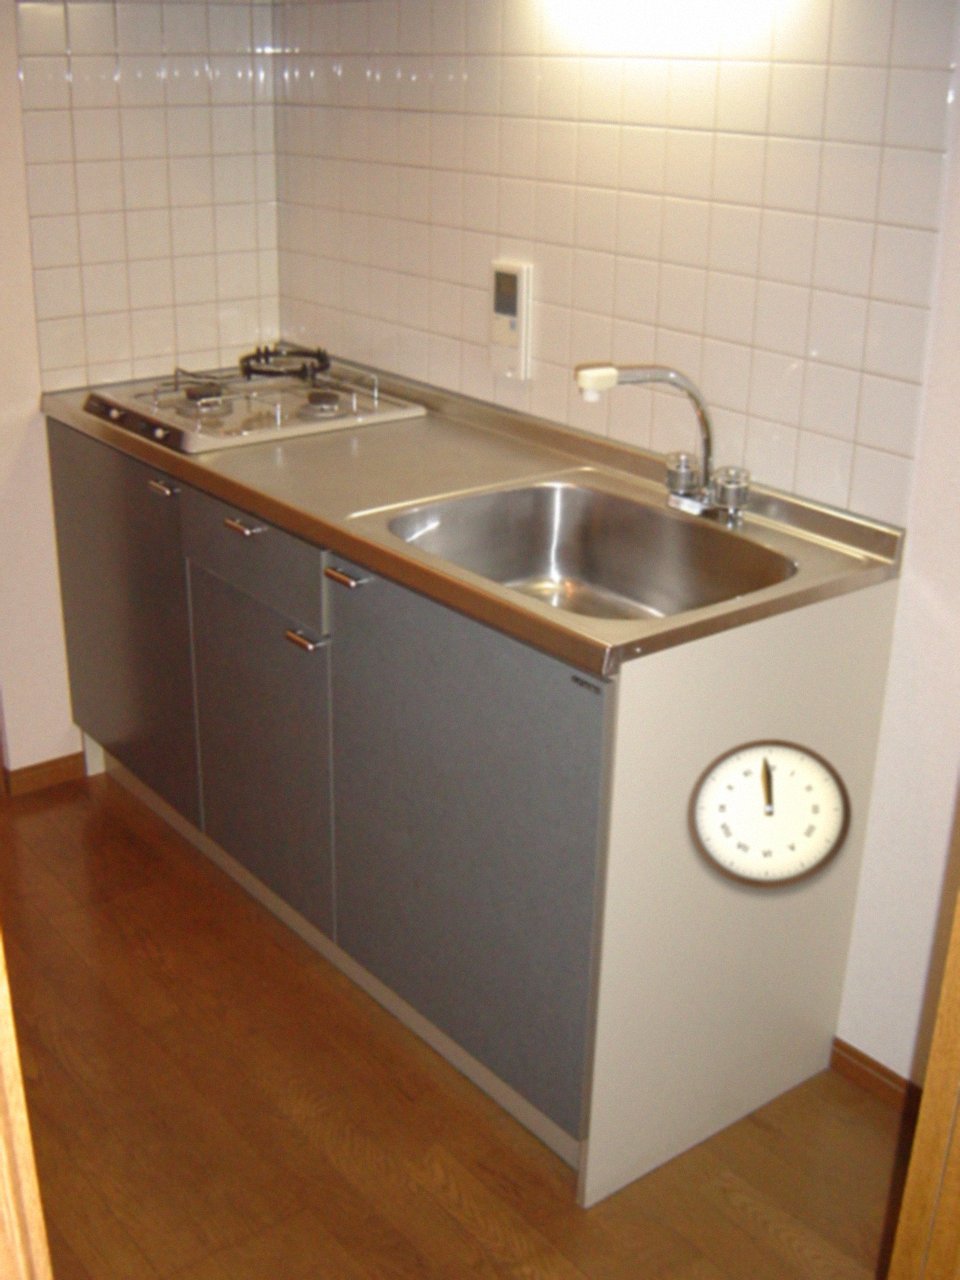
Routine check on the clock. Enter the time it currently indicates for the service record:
11:59
